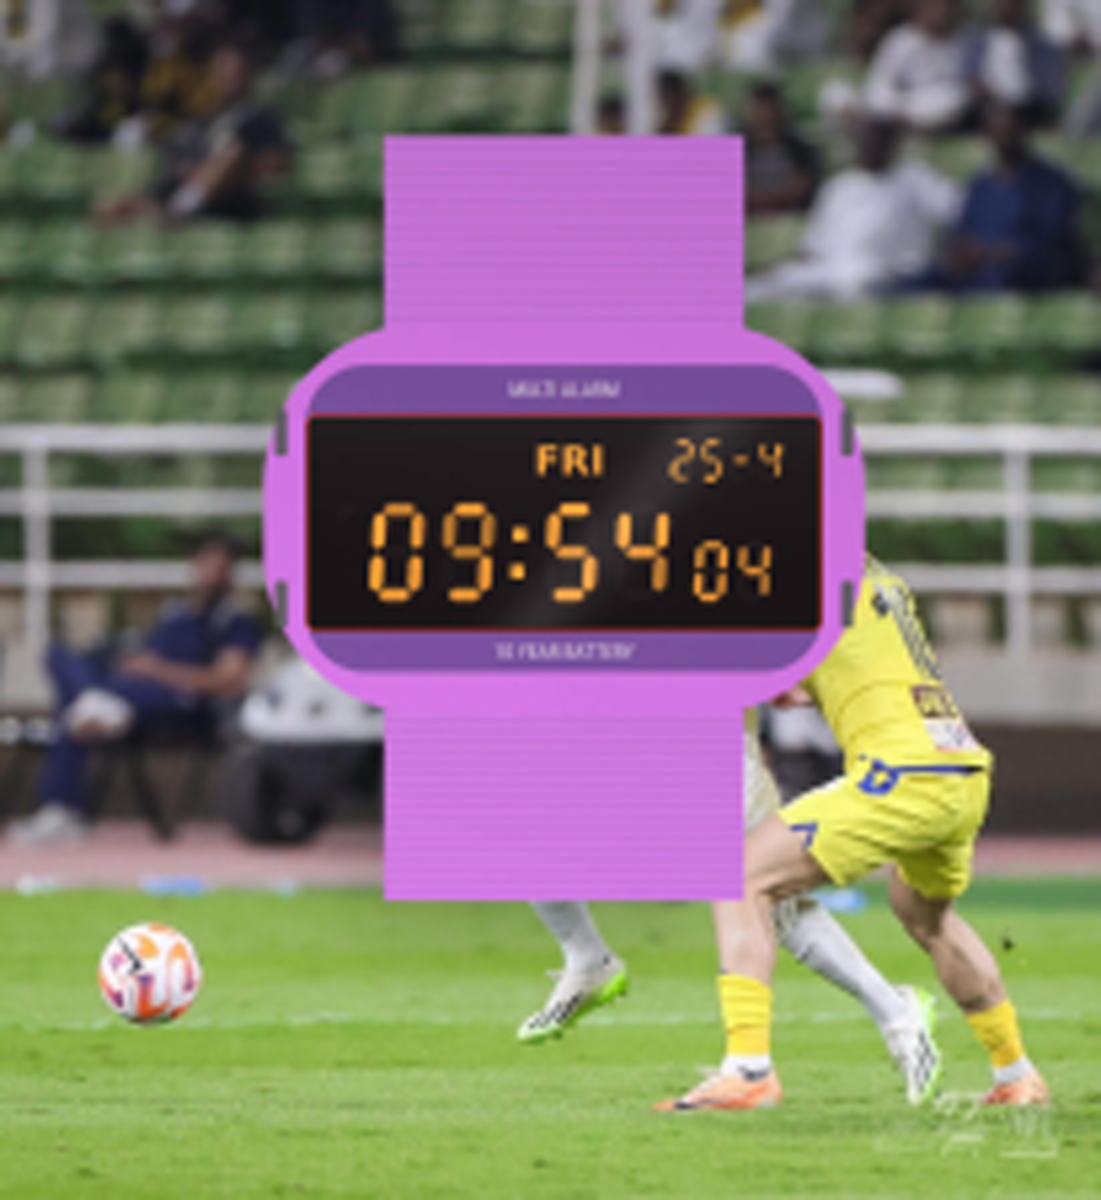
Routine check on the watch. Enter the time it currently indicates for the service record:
9:54:04
